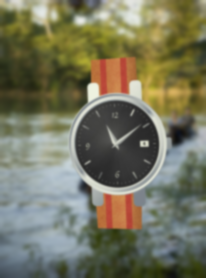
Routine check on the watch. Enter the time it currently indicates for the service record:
11:09
